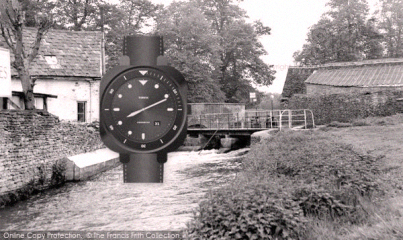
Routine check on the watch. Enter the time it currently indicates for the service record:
8:11
